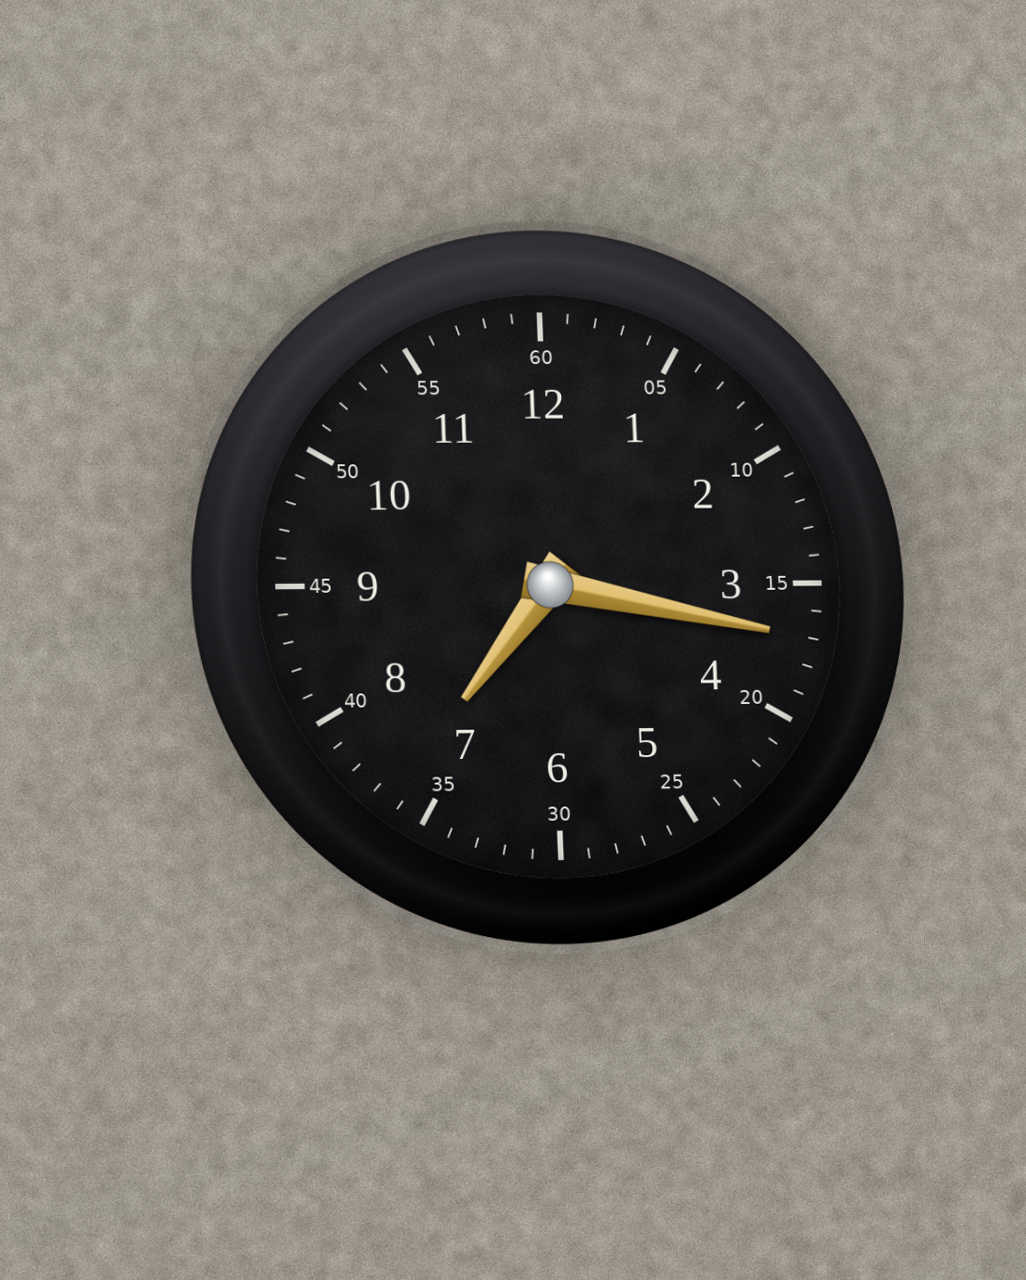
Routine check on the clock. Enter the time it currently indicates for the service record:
7:17
